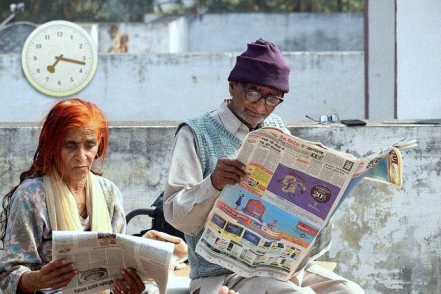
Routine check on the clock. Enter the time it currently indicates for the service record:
7:17
